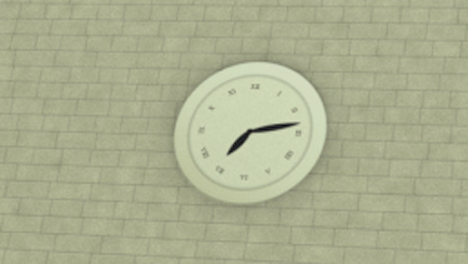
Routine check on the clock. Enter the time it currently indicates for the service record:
7:13
